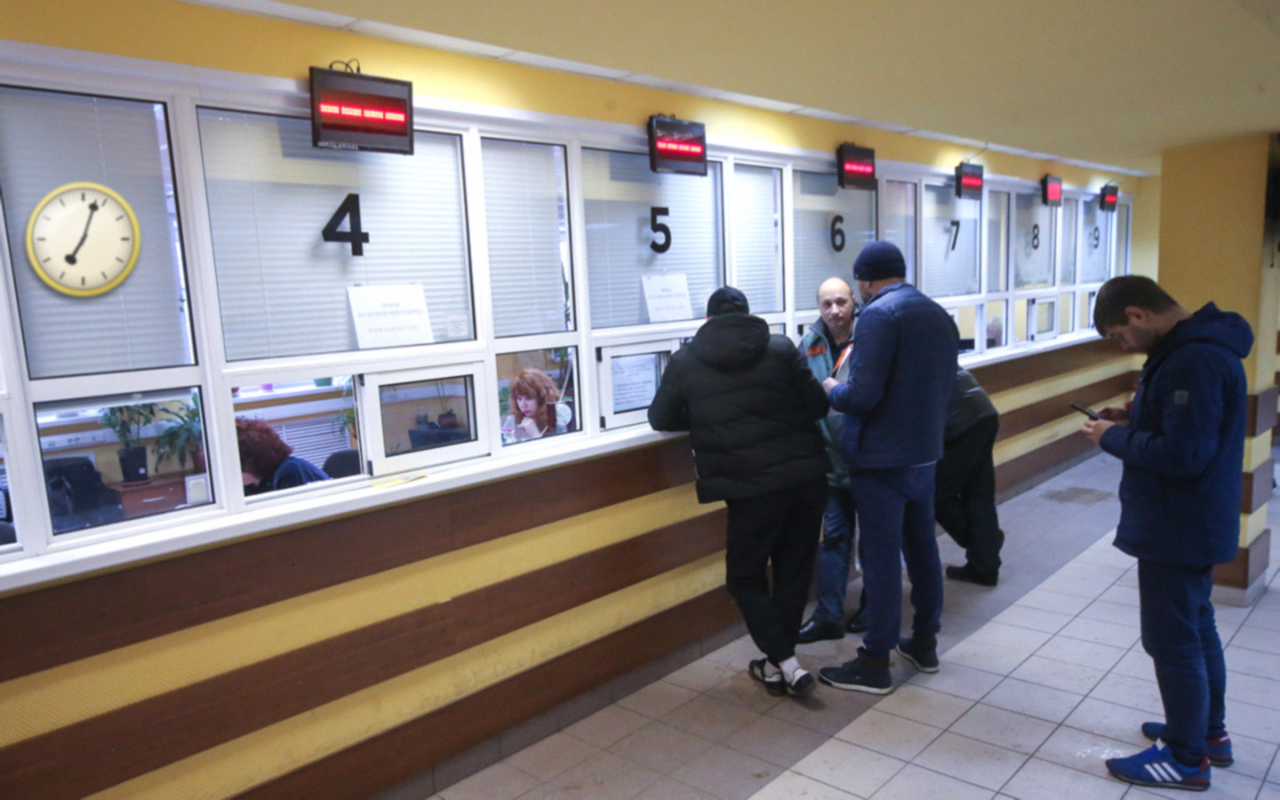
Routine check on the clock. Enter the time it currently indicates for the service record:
7:03
